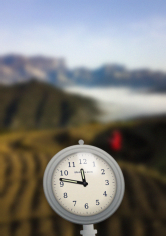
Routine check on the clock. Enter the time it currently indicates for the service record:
11:47
